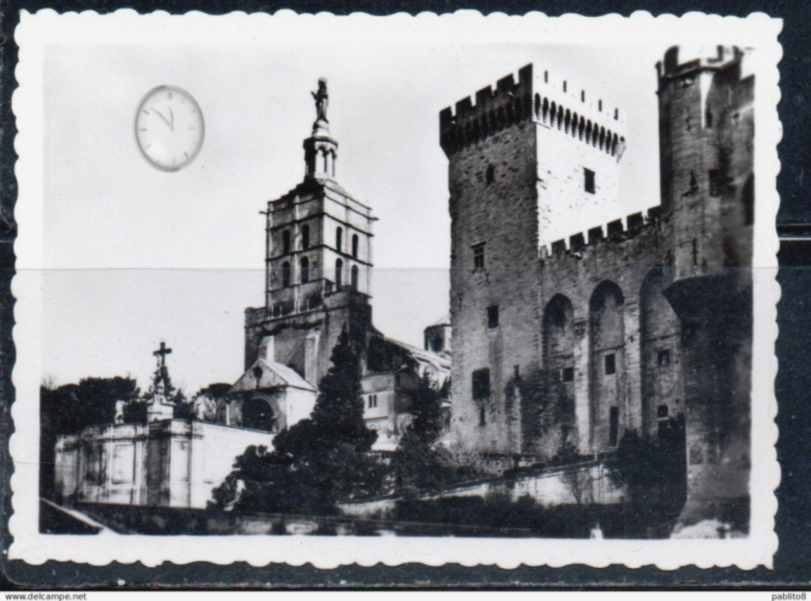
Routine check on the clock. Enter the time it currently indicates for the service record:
11:52
